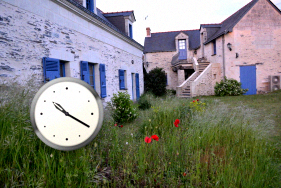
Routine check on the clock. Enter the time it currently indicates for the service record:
10:20
